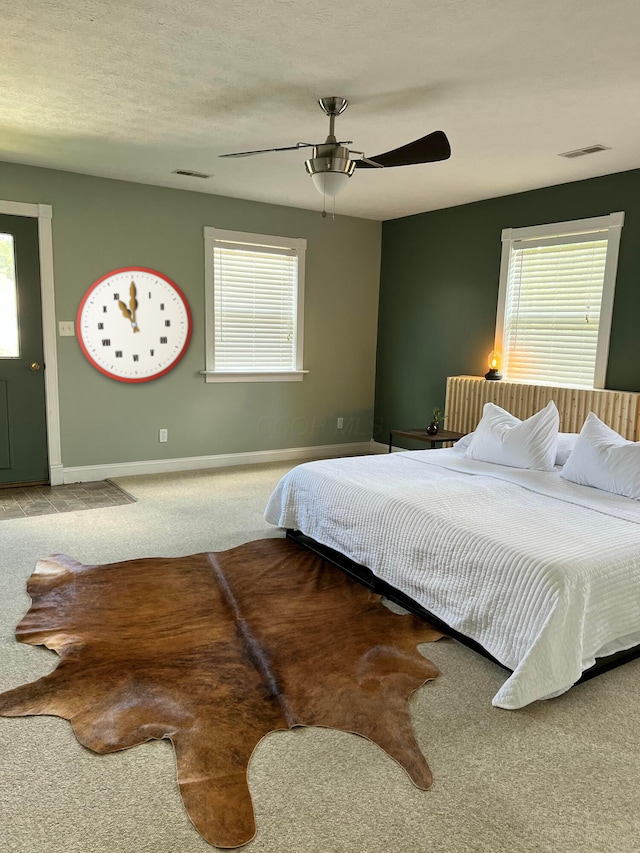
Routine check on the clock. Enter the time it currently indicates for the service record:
11:00
